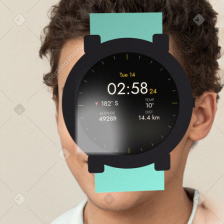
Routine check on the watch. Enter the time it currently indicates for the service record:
2:58
